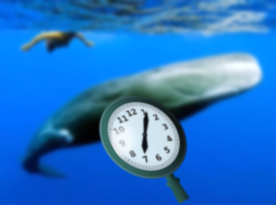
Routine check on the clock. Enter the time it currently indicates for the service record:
7:06
